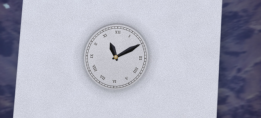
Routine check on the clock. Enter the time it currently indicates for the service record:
11:10
